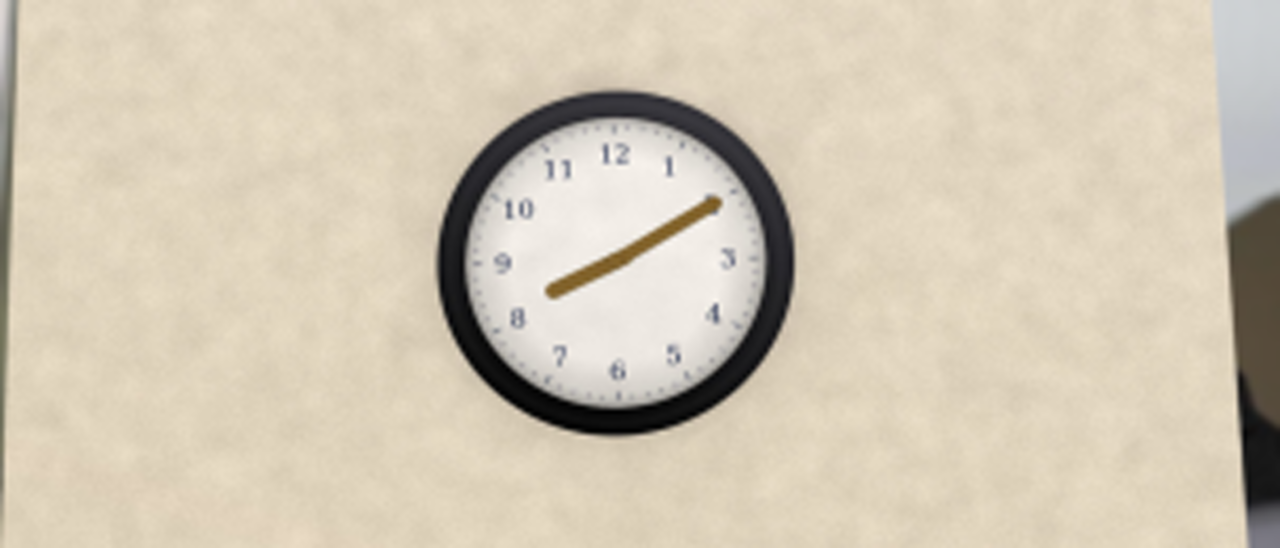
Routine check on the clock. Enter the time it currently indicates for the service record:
8:10
